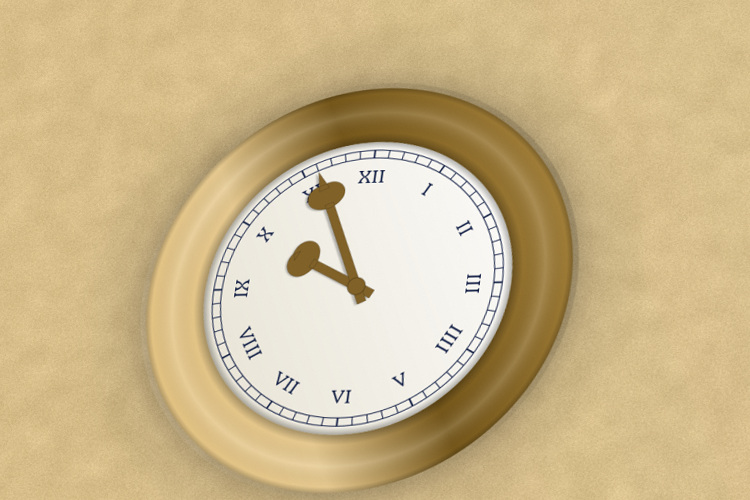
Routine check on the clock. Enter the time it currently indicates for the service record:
9:56
